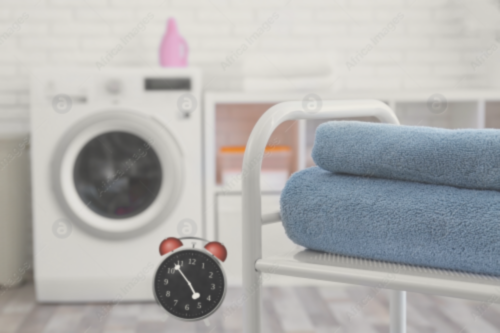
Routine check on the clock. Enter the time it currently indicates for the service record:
4:53
